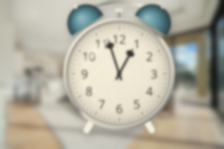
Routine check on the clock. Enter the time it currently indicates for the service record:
12:57
